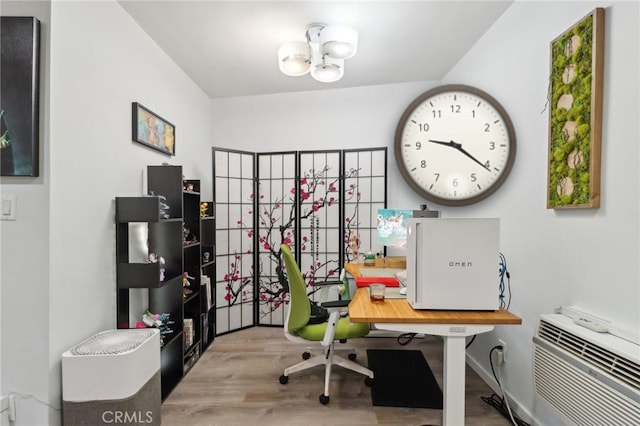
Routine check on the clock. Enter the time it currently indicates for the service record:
9:21
